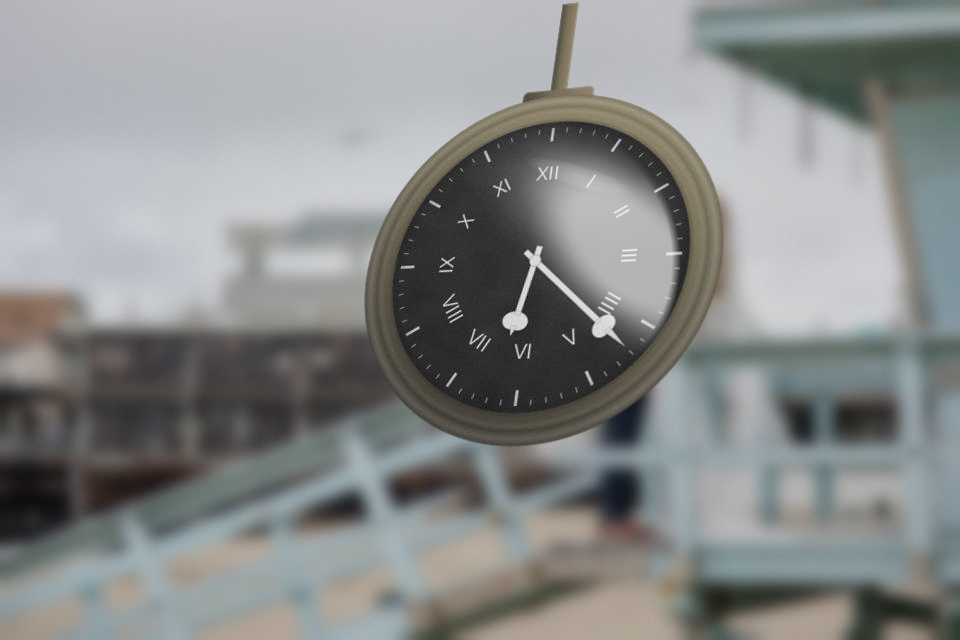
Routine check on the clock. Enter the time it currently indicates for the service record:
6:22
